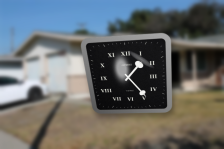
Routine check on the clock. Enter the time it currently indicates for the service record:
1:24
